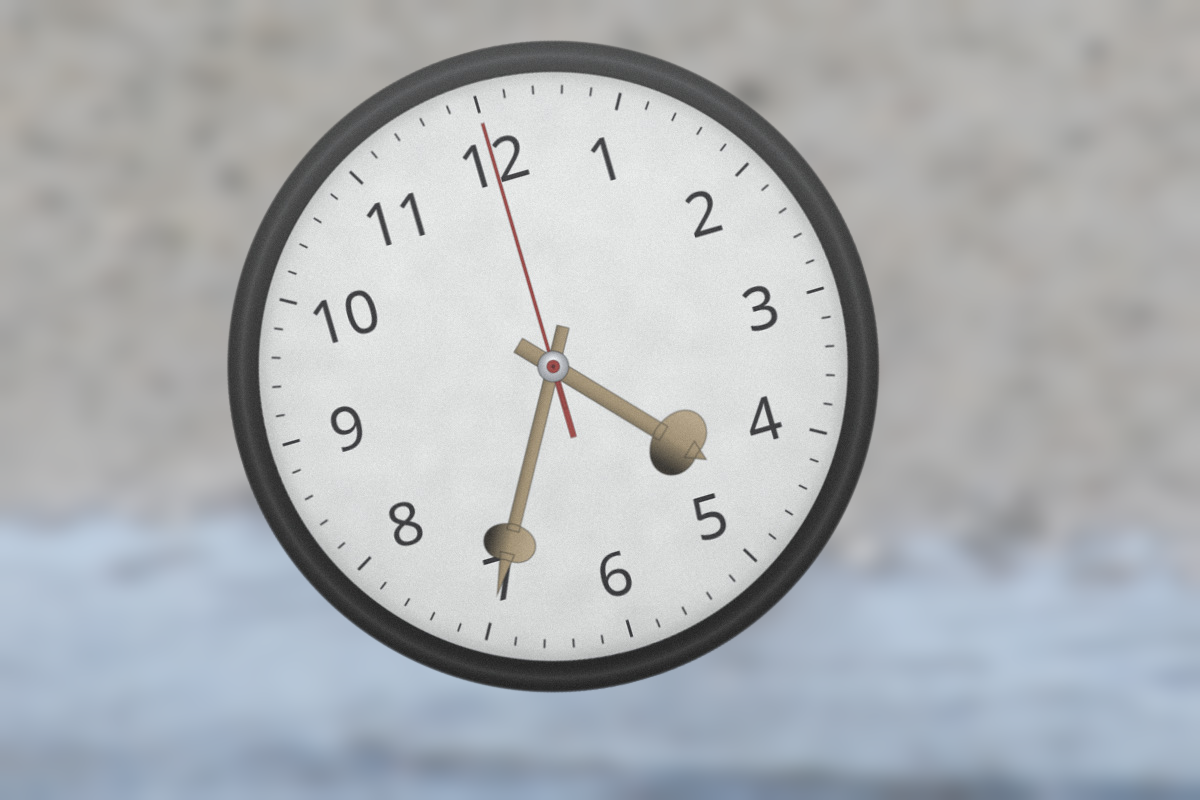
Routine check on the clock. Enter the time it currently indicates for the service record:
4:35:00
